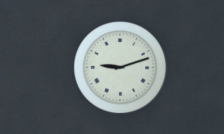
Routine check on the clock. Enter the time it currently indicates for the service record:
9:12
